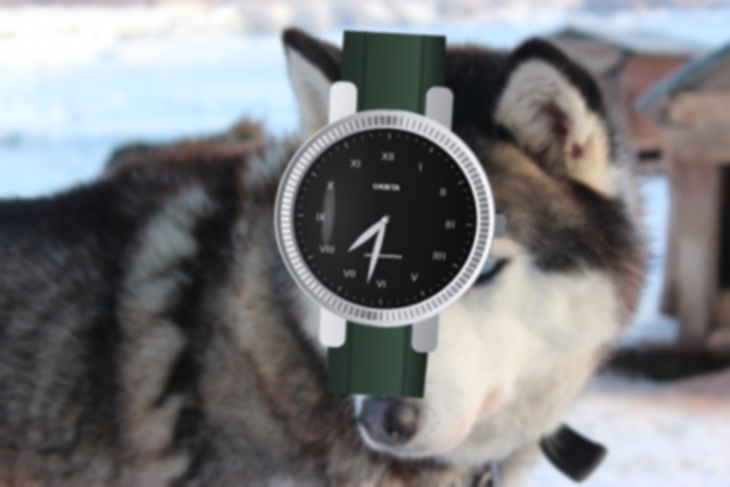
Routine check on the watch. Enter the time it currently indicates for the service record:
7:32
